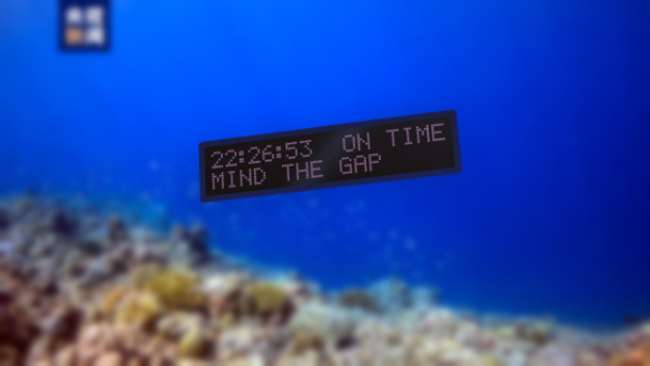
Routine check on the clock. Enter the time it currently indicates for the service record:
22:26:53
